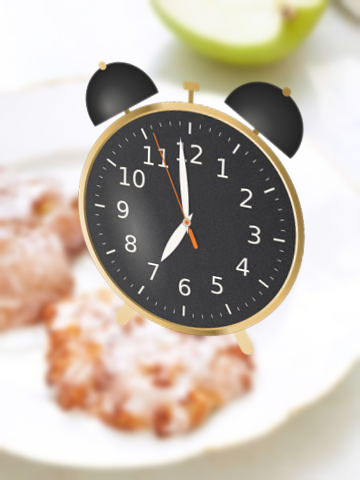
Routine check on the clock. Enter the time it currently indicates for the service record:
6:58:56
